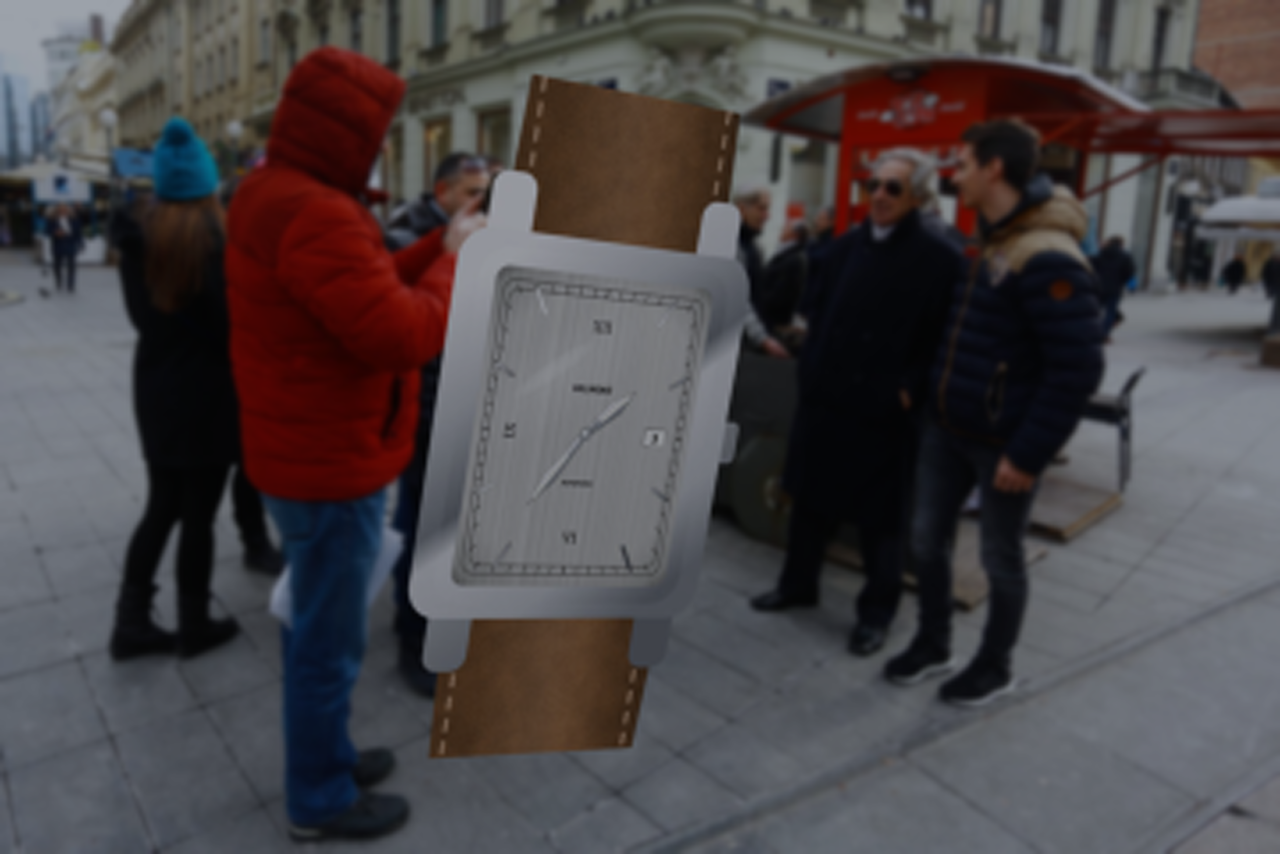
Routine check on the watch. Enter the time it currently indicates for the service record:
1:36
